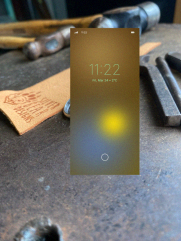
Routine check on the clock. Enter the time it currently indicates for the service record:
11:22
